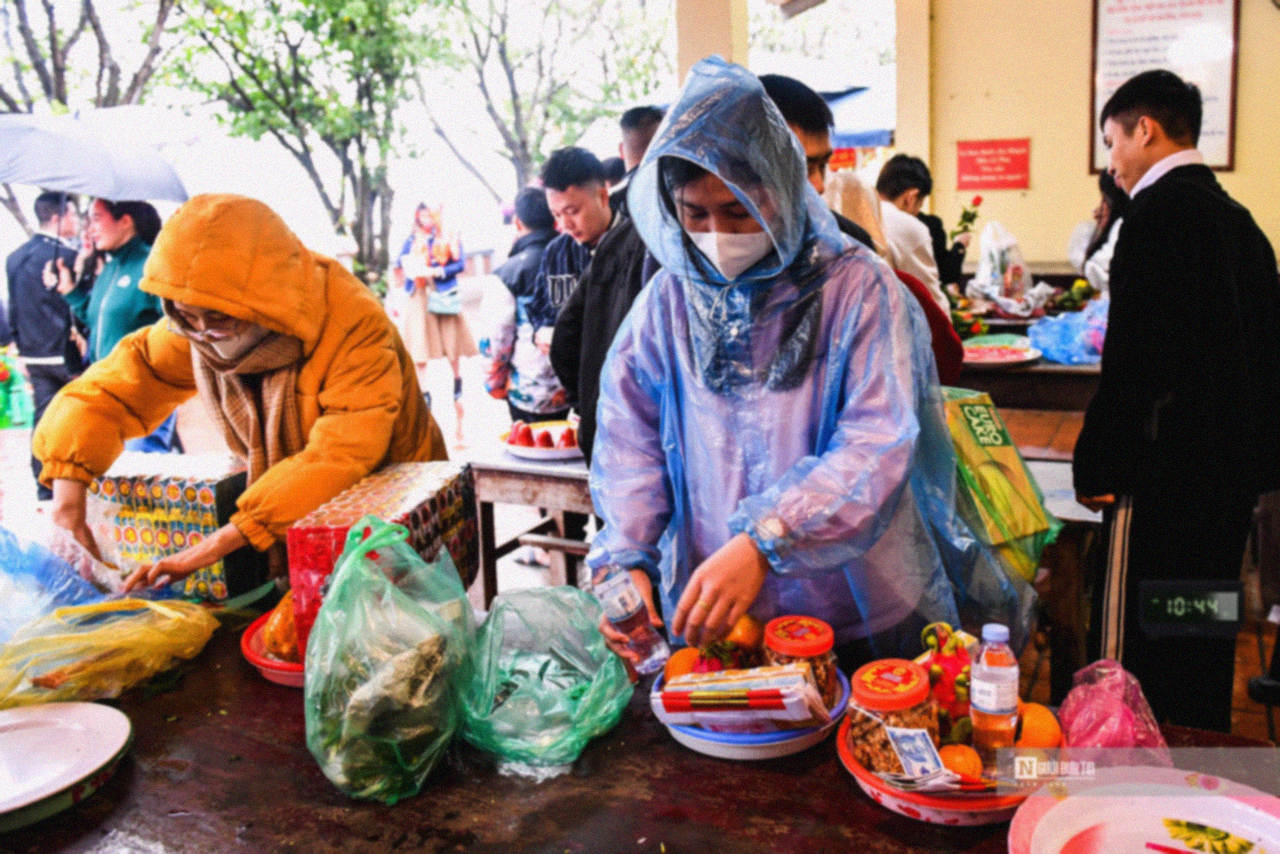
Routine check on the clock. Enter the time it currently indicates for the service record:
10:44
